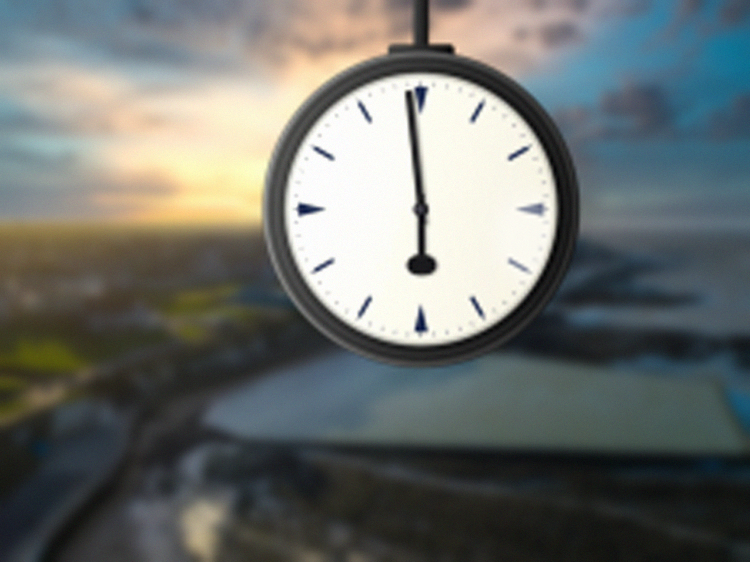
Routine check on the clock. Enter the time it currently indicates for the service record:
5:59
